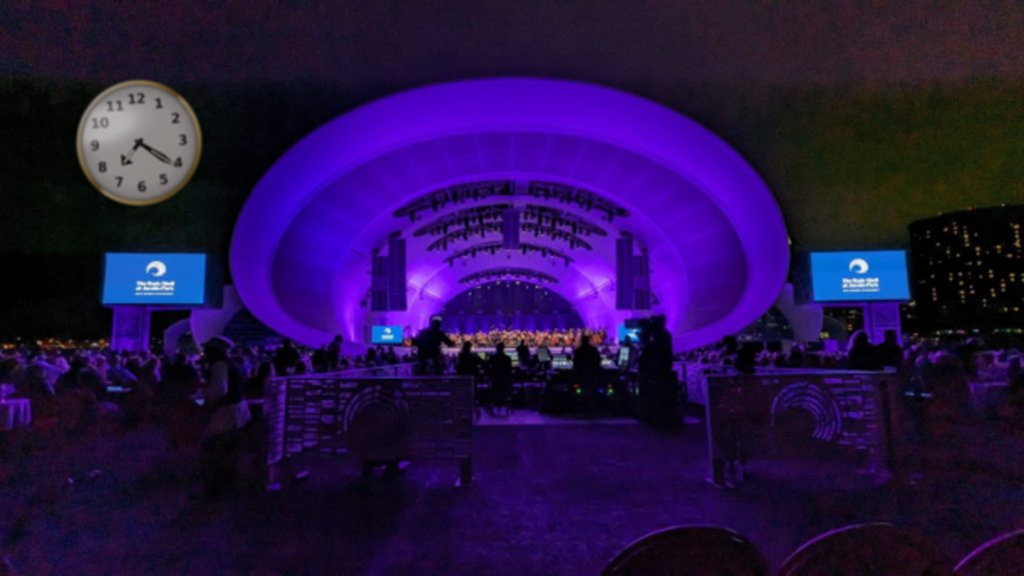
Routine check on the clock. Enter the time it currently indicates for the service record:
7:21
